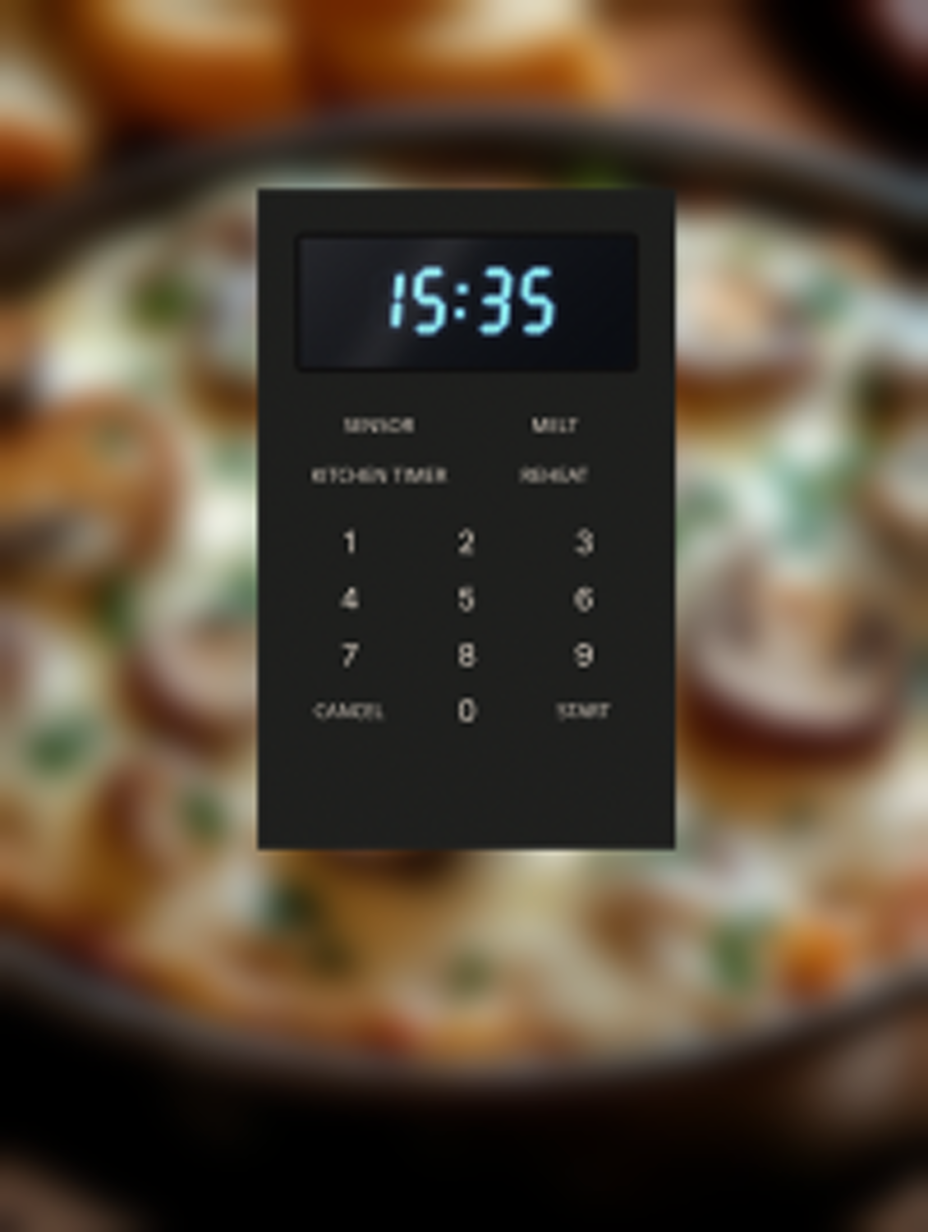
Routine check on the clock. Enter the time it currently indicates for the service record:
15:35
